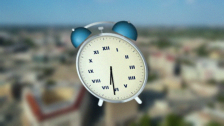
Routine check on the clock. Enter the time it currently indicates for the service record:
6:31
